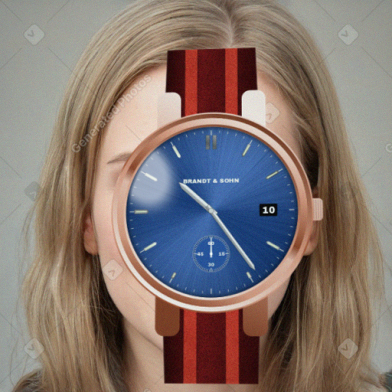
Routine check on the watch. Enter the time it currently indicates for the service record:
10:24
